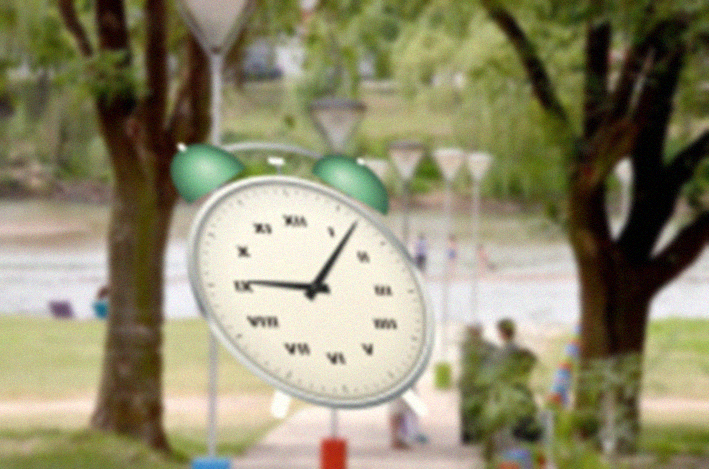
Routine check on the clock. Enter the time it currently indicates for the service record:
9:07
